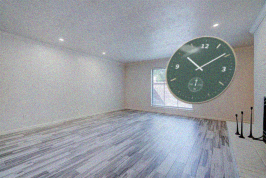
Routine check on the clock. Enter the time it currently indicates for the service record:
10:09
